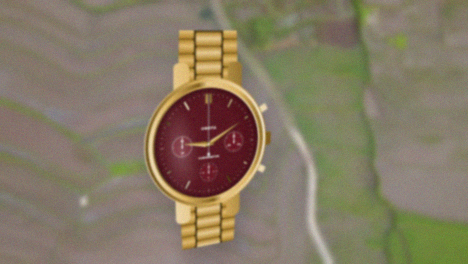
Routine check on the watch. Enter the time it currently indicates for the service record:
9:10
